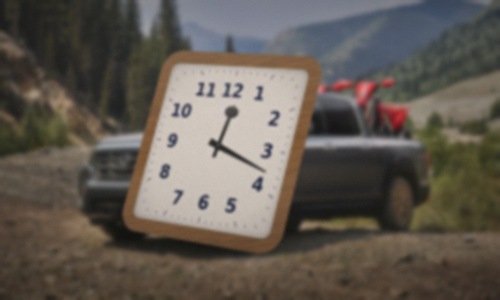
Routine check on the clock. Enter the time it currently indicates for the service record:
12:18
